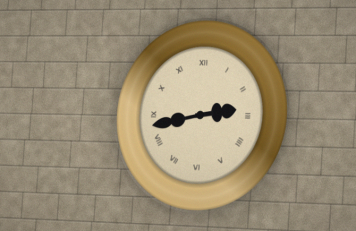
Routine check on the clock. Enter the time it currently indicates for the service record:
2:43
